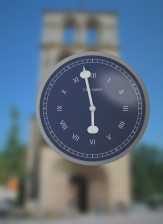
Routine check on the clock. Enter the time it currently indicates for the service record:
5:58
